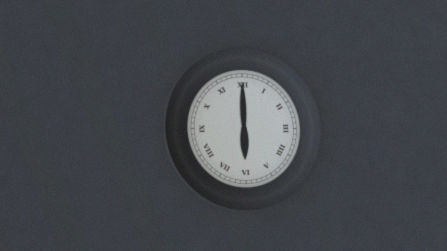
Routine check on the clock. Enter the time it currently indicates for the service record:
6:00
